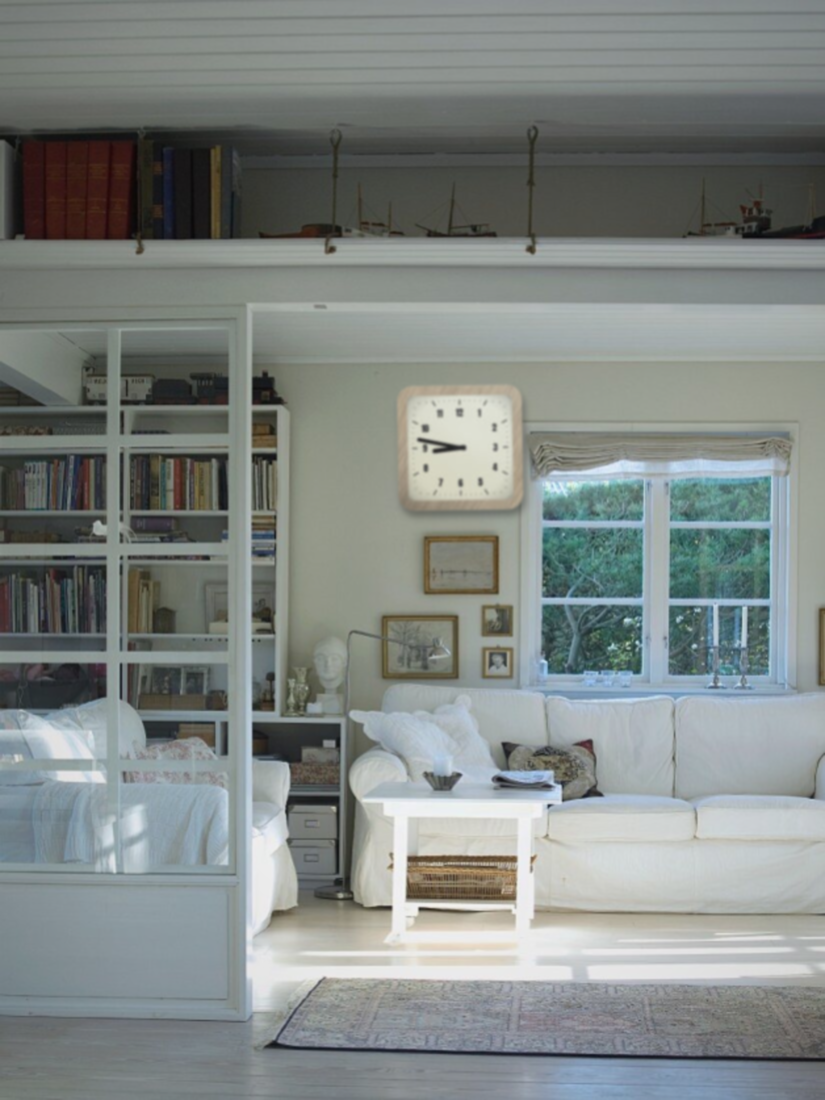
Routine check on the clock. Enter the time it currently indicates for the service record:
8:47
